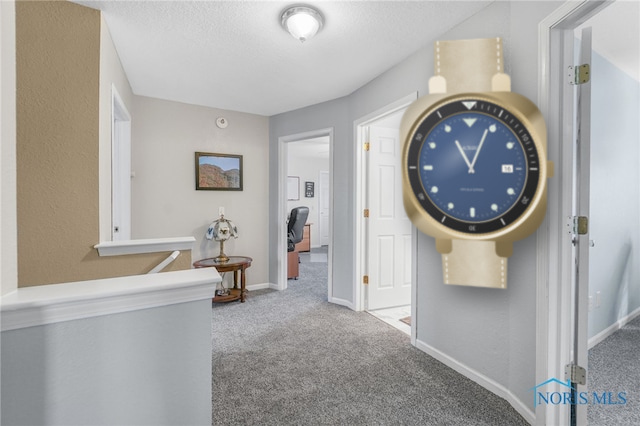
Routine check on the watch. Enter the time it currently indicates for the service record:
11:04
